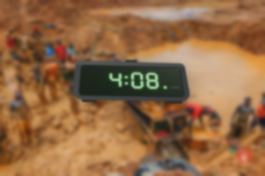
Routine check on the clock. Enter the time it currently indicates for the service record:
4:08
